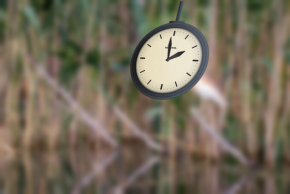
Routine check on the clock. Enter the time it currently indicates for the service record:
1:59
